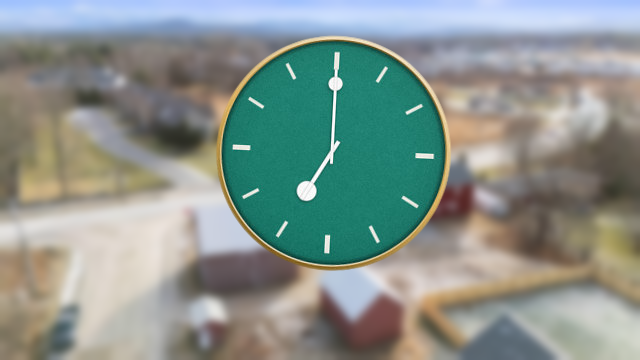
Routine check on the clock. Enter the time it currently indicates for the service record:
7:00
